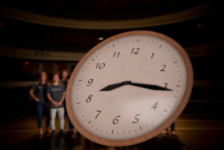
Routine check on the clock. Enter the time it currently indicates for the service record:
8:16
